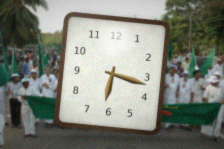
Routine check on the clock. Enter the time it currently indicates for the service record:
6:17
